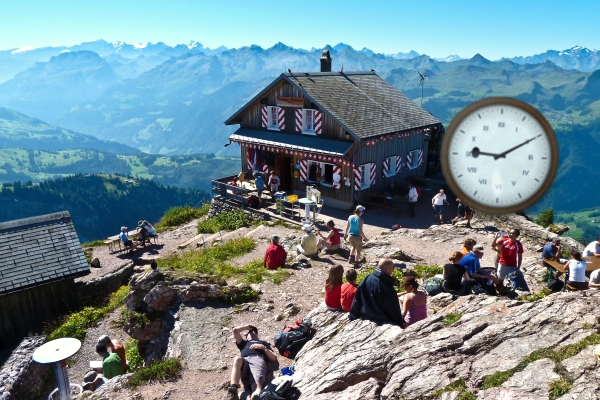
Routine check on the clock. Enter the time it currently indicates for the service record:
9:10
